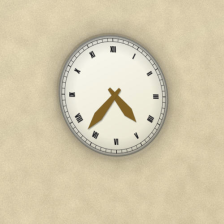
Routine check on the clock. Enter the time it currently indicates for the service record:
4:37
